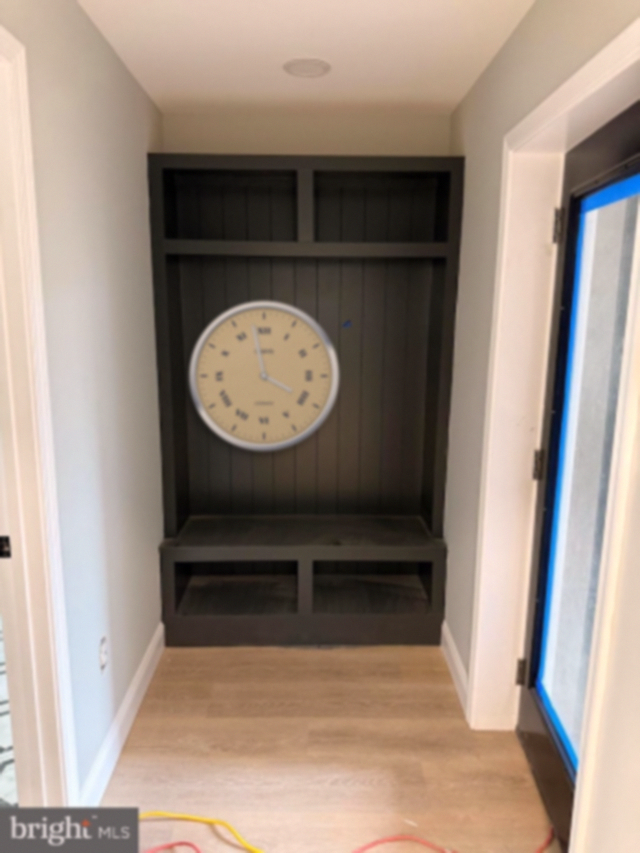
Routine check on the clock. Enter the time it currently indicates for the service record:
3:58
